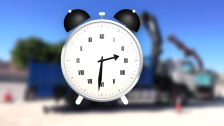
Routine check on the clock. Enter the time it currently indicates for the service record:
2:31
